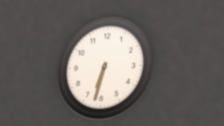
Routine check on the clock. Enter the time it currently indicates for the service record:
6:32
